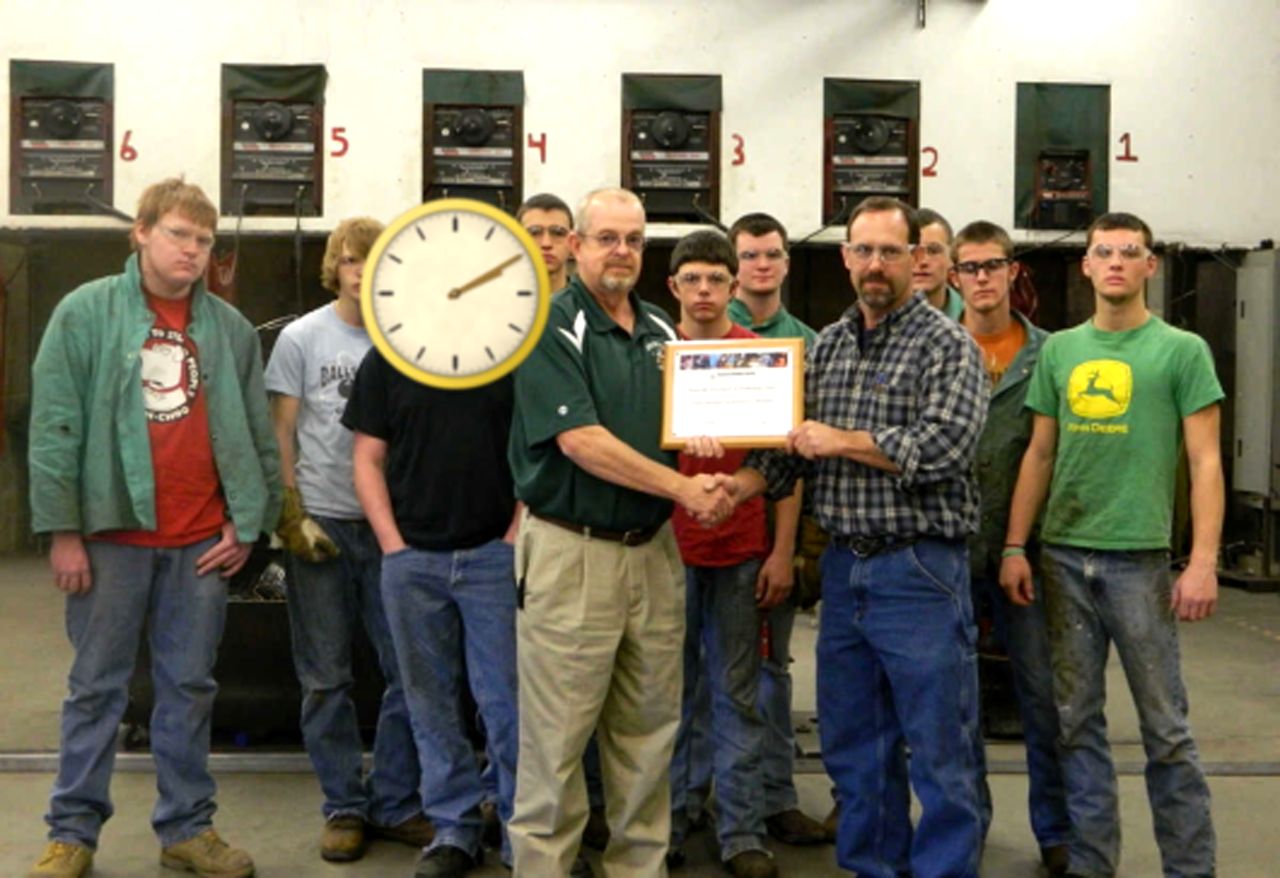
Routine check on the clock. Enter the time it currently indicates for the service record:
2:10
